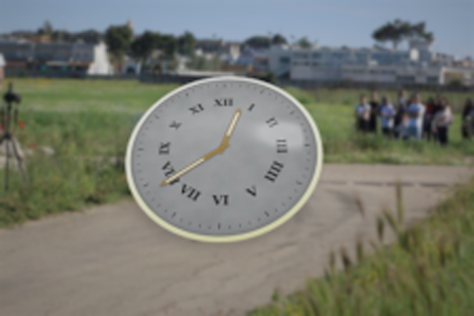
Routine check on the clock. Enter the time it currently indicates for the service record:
12:39
